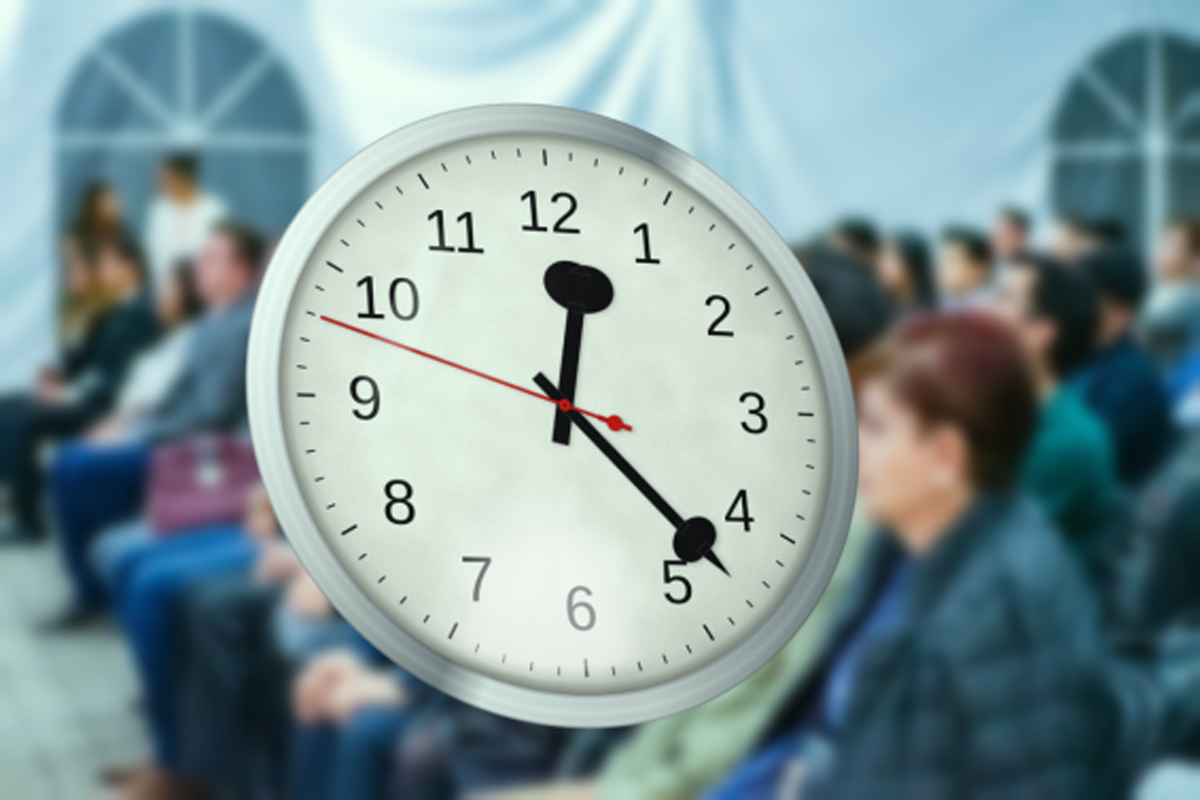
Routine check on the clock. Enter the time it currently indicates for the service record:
12:22:48
